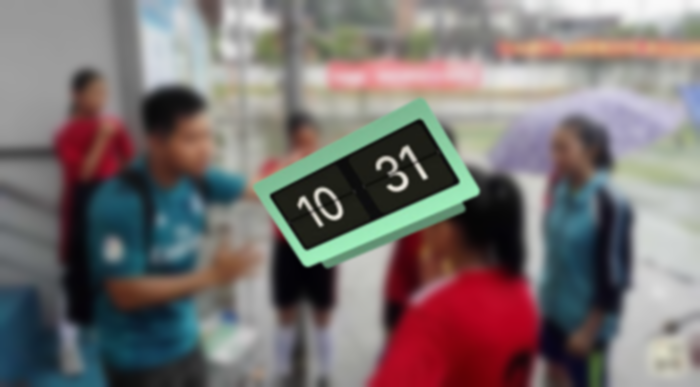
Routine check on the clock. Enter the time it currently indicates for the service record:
10:31
